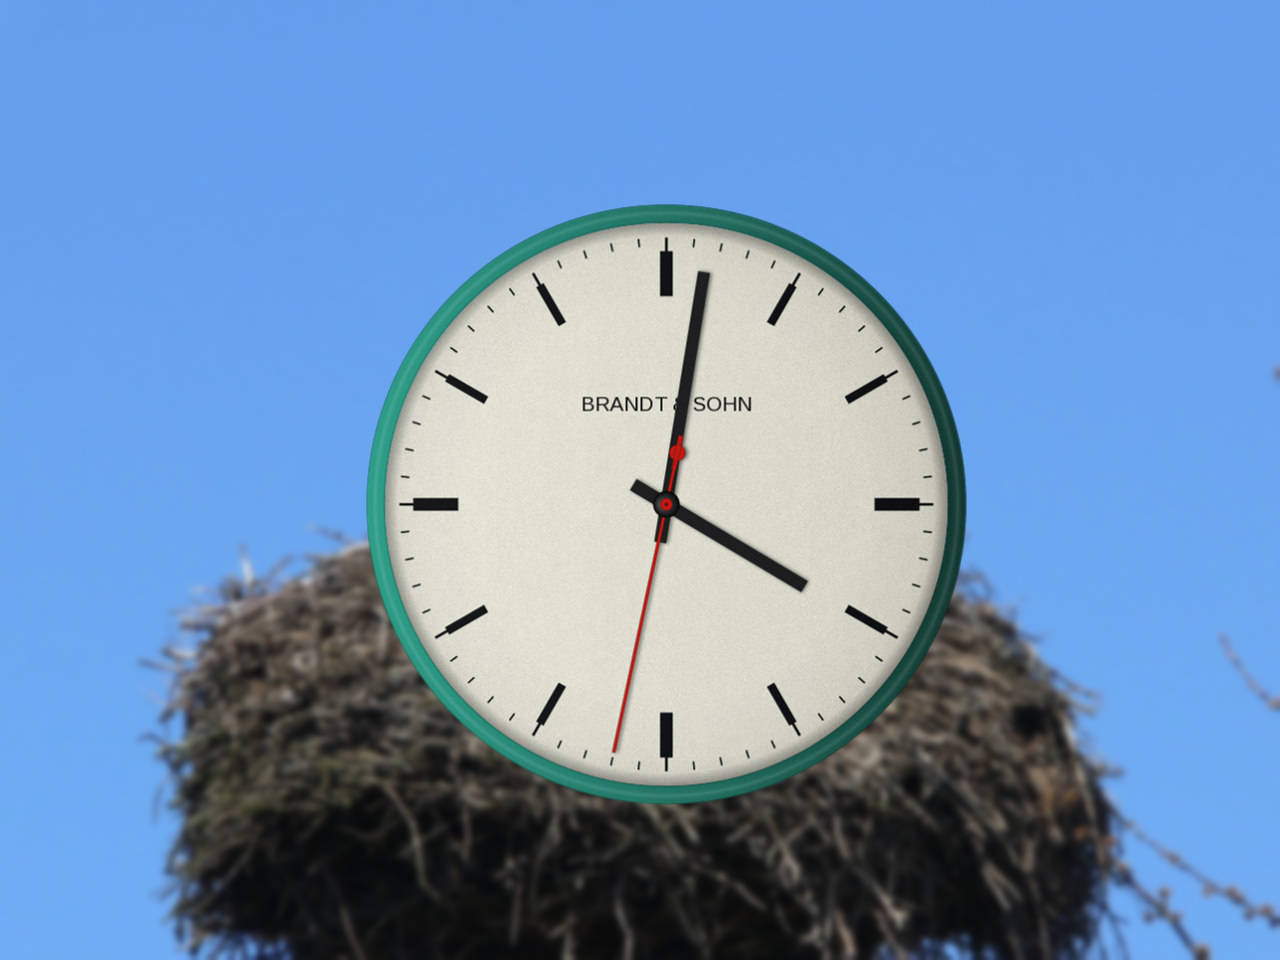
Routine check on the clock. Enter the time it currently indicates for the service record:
4:01:32
